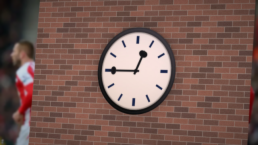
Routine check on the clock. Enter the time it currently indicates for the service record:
12:45
